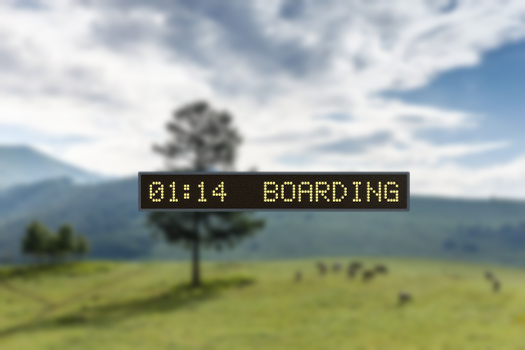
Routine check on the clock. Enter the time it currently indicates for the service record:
1:14
